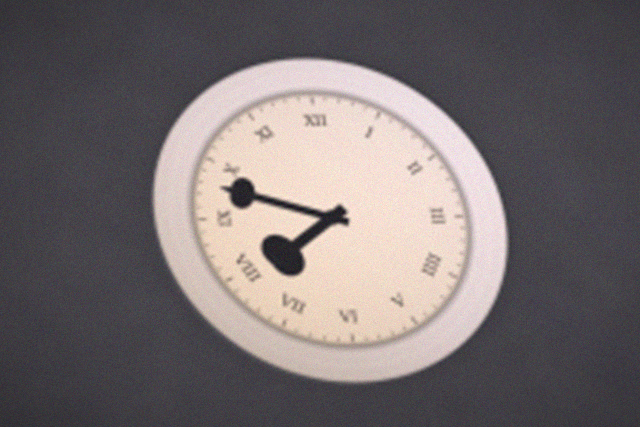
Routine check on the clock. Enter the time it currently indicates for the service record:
7:48
